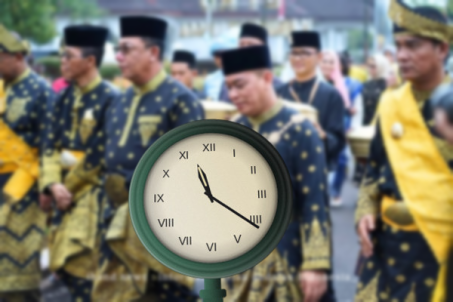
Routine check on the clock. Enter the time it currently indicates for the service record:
11:21
